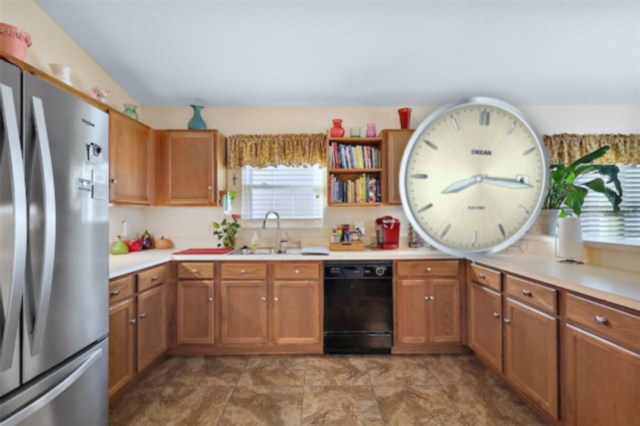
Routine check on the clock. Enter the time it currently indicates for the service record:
8:16
